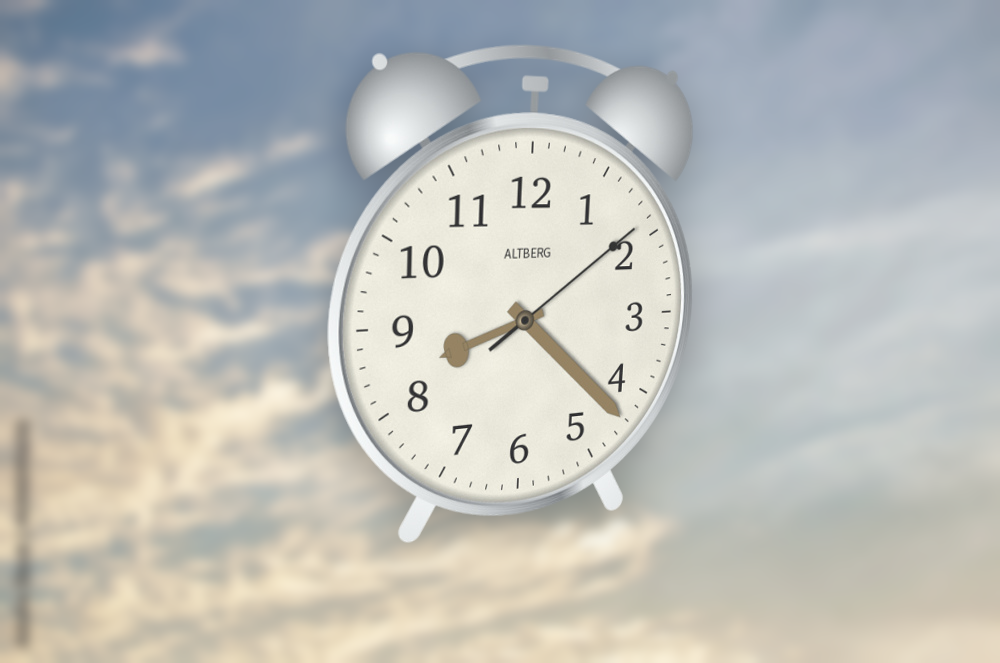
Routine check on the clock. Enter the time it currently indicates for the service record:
8:22:09
